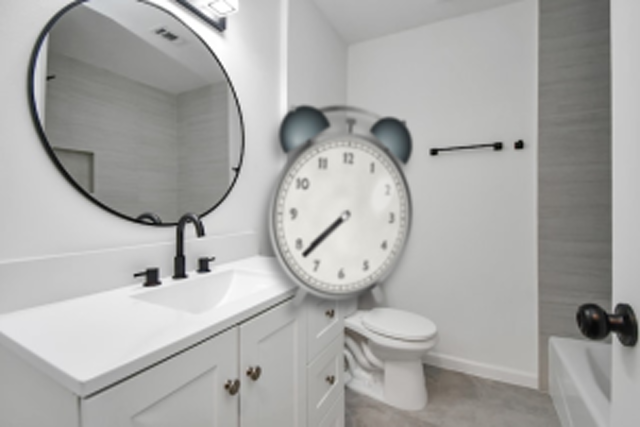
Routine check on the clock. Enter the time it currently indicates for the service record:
7:38
